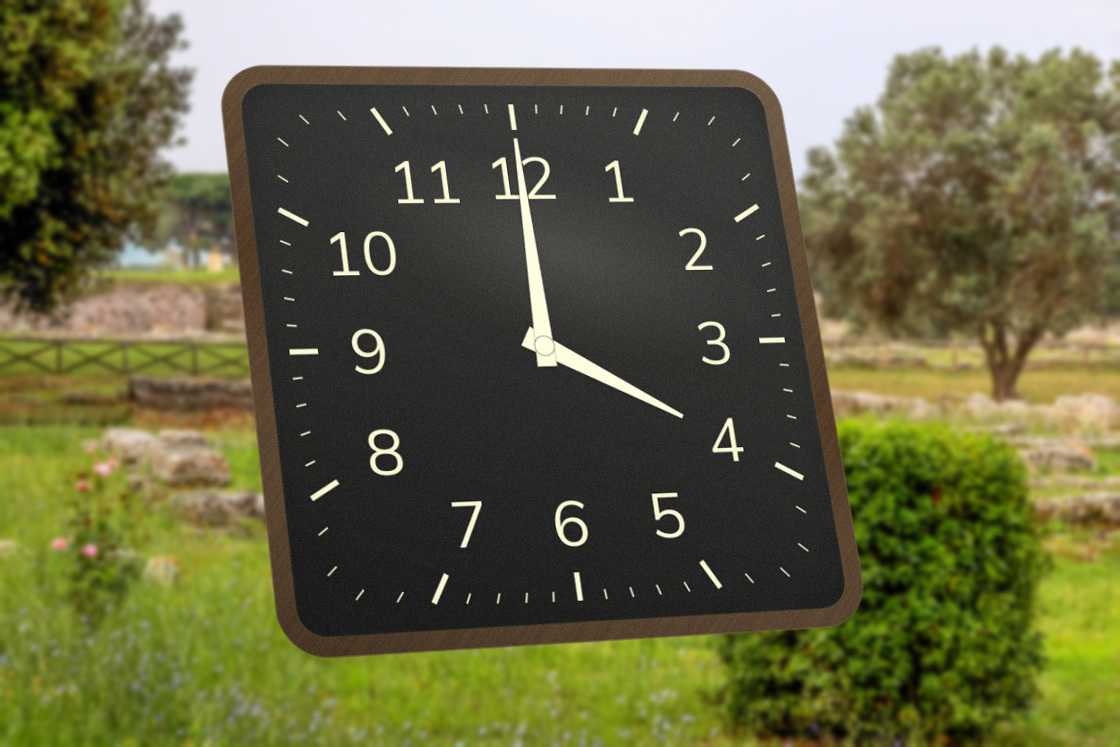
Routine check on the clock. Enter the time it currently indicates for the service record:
4:00
